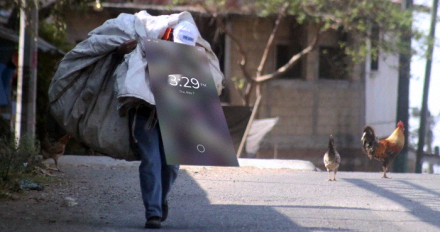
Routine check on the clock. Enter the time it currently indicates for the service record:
3:29
